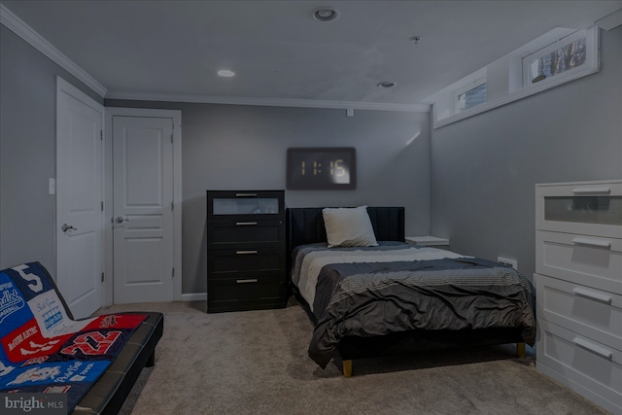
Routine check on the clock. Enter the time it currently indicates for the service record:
11:15
